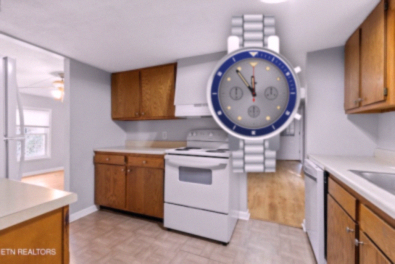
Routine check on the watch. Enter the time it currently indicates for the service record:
11:54
